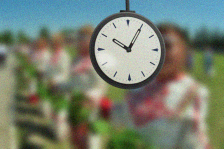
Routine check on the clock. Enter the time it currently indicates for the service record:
10:05
